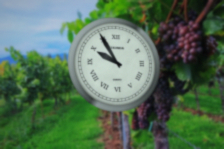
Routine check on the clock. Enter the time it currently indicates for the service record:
9:55
